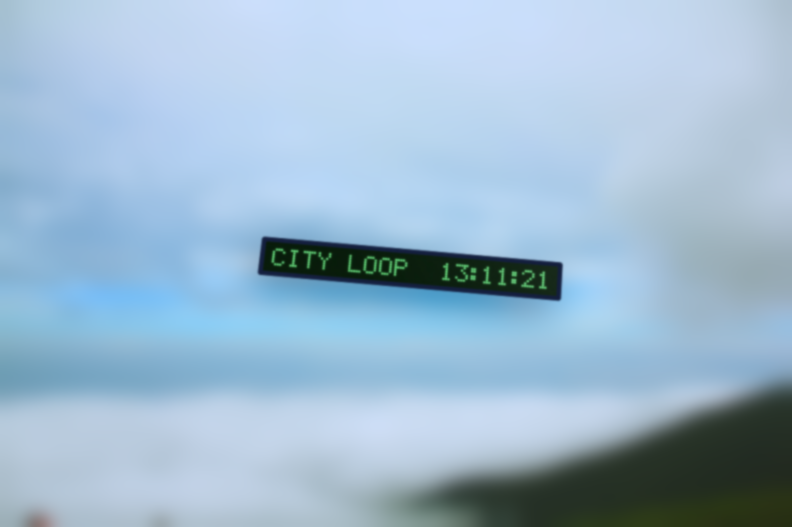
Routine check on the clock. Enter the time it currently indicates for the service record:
13:11:21
